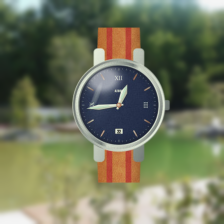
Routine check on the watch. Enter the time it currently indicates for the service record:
12:44
